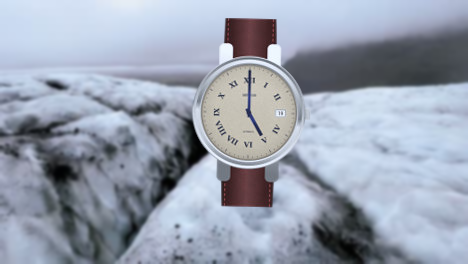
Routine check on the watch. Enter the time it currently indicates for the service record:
5:00
